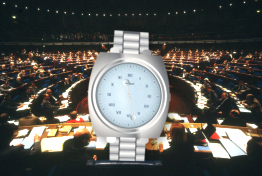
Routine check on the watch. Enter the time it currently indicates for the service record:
11:28
